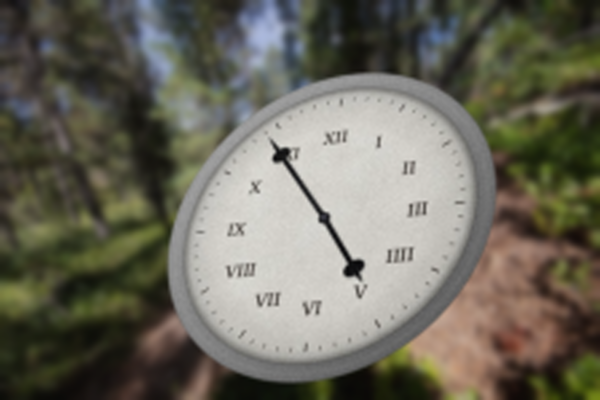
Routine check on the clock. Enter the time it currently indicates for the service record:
4:54
